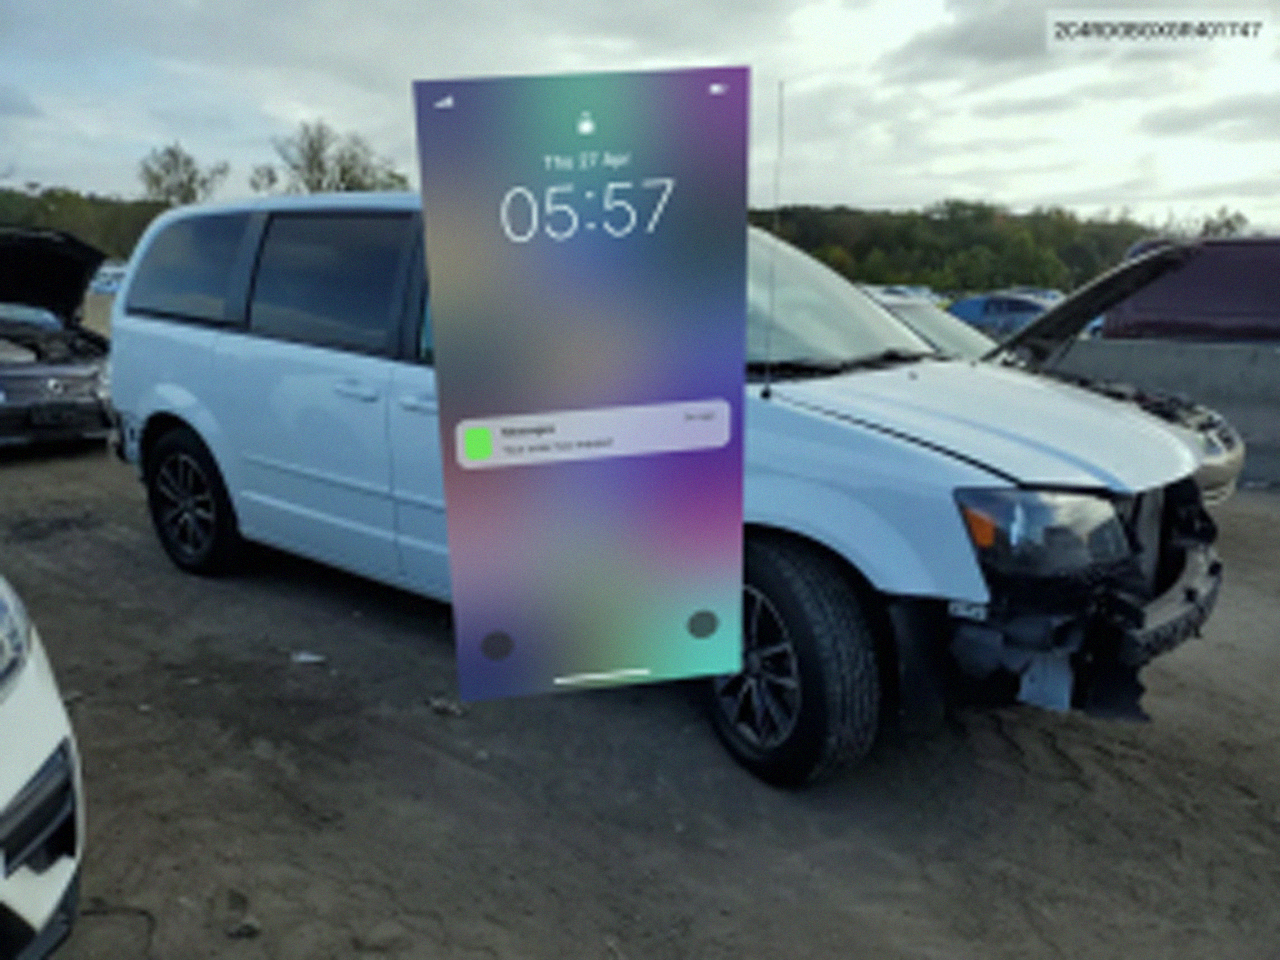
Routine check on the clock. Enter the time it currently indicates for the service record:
5:57
